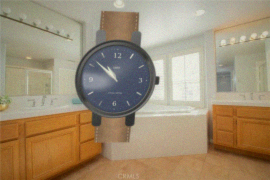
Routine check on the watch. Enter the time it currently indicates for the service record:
10:52
